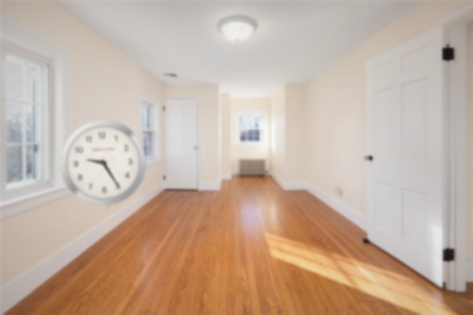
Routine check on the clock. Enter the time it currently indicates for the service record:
9:25
